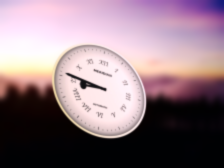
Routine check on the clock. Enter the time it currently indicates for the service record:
8:46
